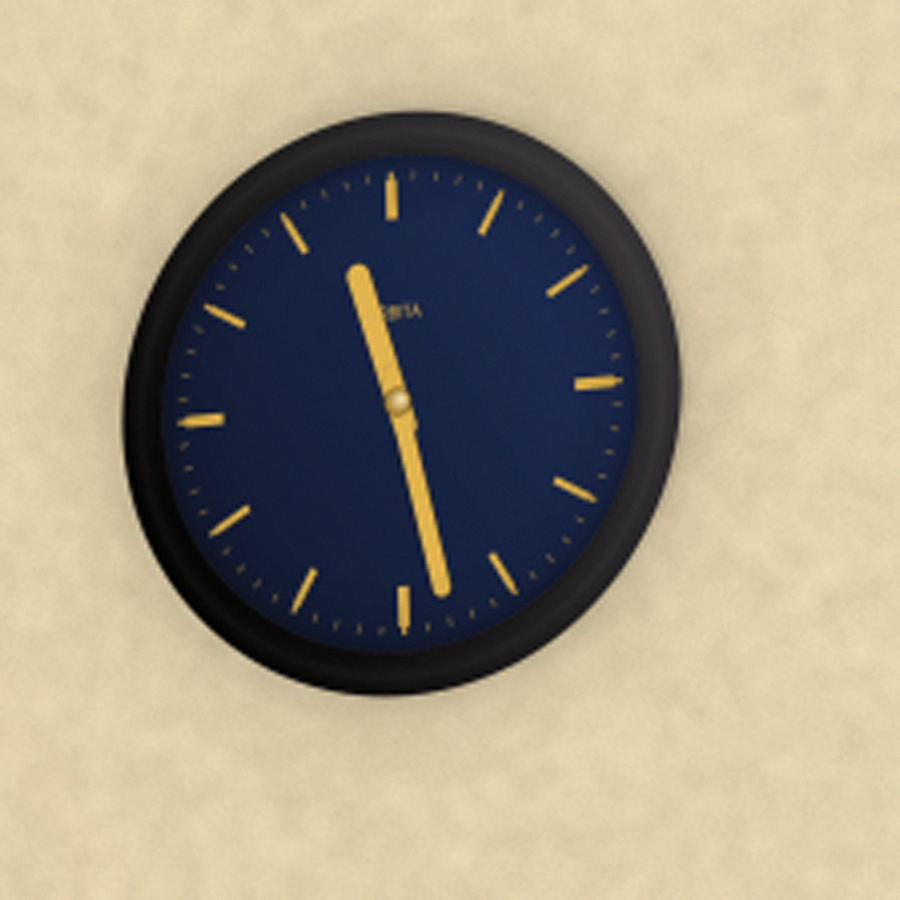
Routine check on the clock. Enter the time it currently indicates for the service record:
11:28
